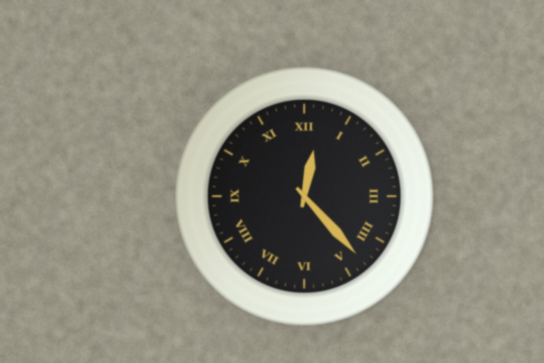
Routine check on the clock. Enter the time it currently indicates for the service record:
12:23
